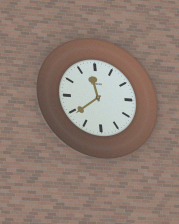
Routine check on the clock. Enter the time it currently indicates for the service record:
11:39
